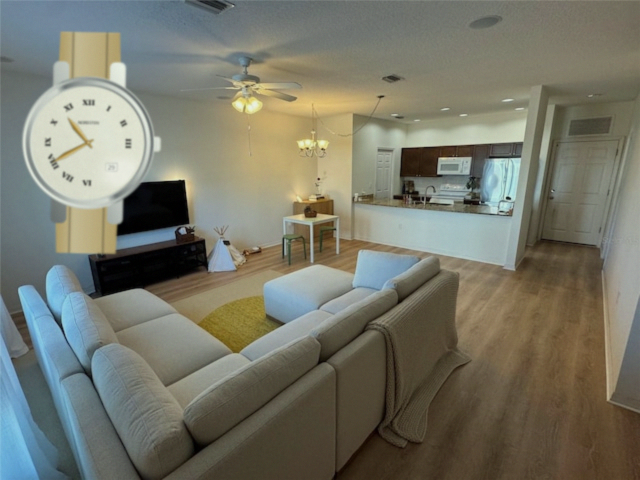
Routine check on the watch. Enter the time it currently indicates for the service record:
10:40
